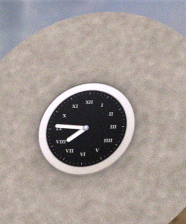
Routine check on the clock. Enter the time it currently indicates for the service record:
7:46
